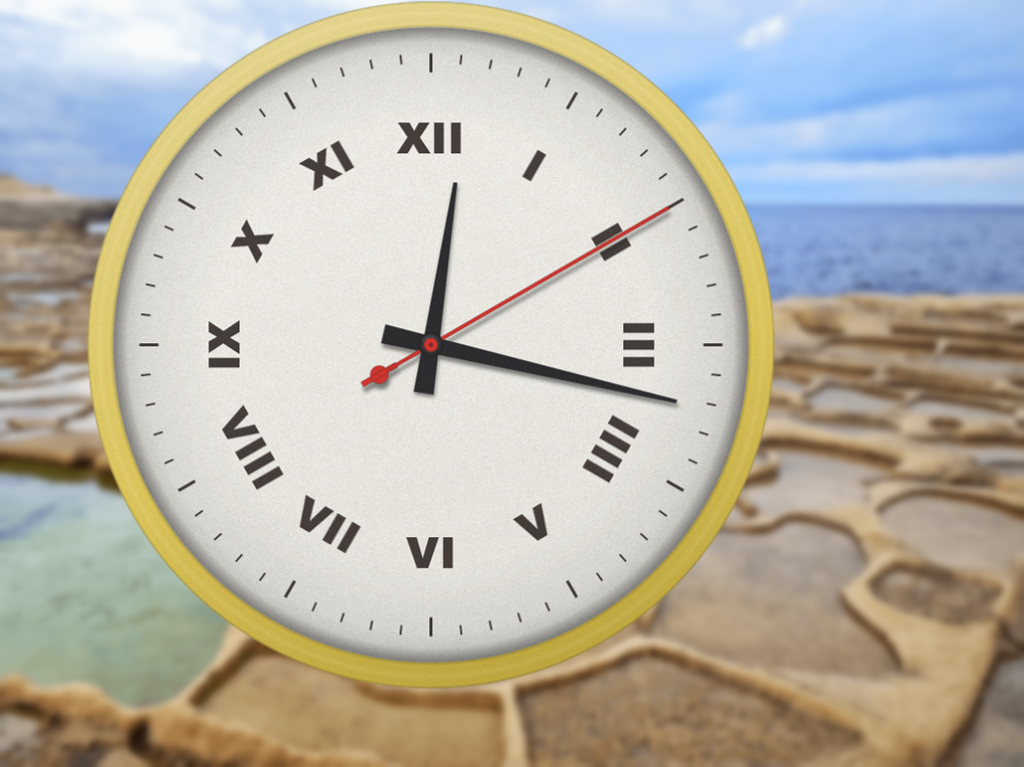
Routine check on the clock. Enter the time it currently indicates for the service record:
12:17:10
